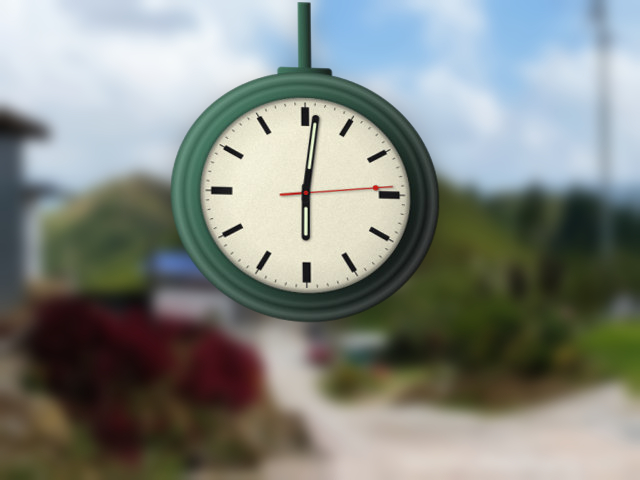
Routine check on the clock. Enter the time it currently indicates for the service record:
6:01:14
